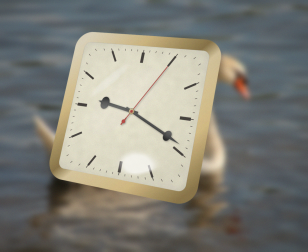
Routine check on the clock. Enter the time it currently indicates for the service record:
9:19:05
